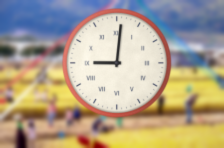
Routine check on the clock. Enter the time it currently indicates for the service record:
9:01
